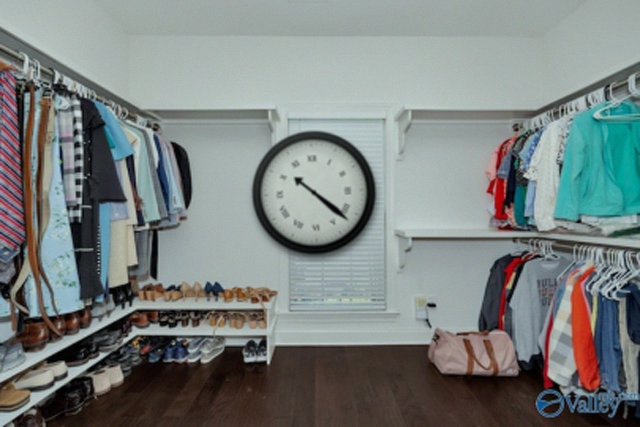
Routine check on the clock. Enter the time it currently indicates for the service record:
10:22
